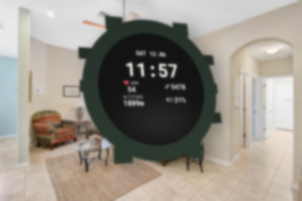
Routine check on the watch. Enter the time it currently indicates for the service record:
11:57
